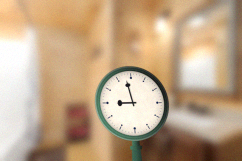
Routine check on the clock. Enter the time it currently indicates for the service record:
8:58
